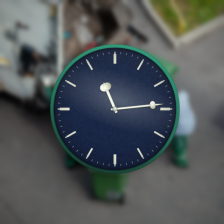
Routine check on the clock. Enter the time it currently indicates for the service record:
11:14
